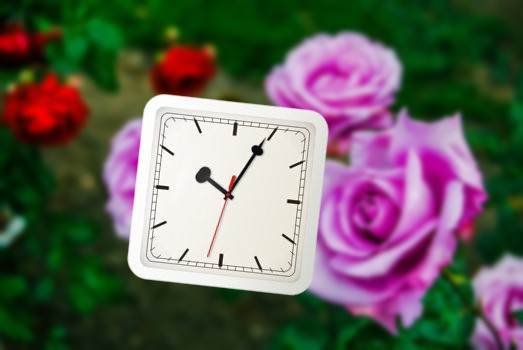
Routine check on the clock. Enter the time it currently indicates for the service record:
10:04:32
